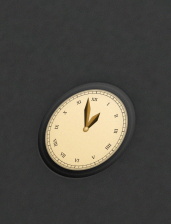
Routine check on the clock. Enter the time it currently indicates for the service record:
12:58
